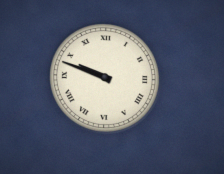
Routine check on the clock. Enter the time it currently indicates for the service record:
9:48
